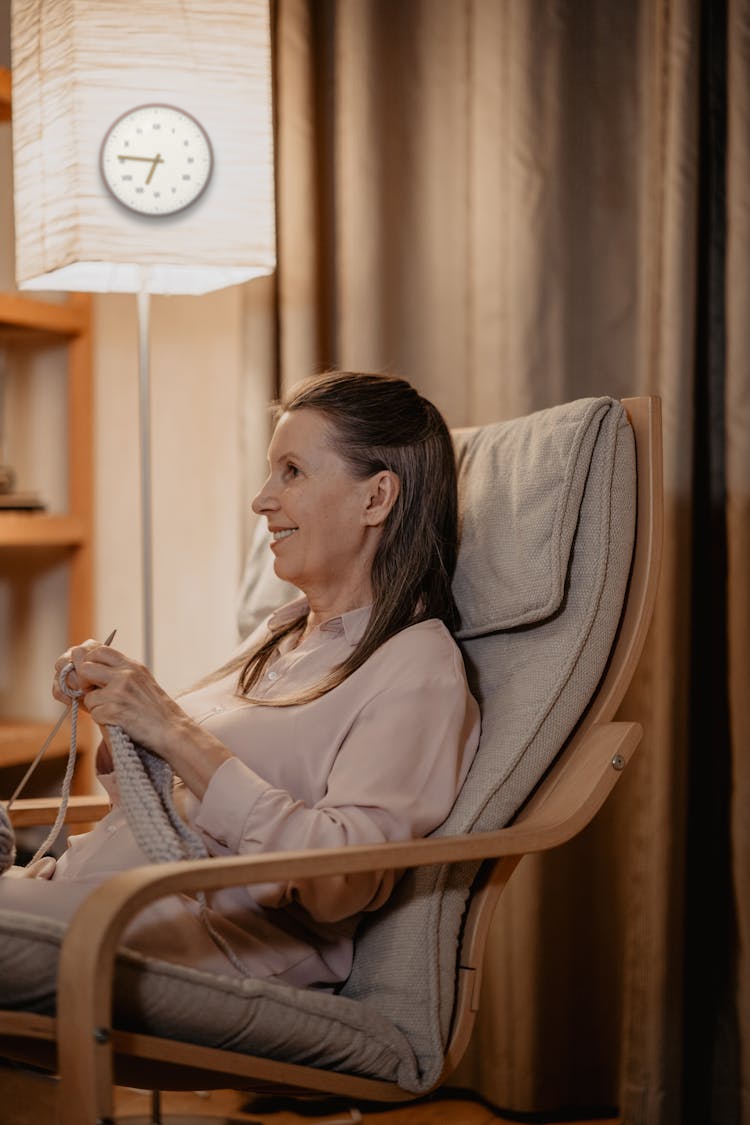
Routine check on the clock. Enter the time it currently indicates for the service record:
6:46
